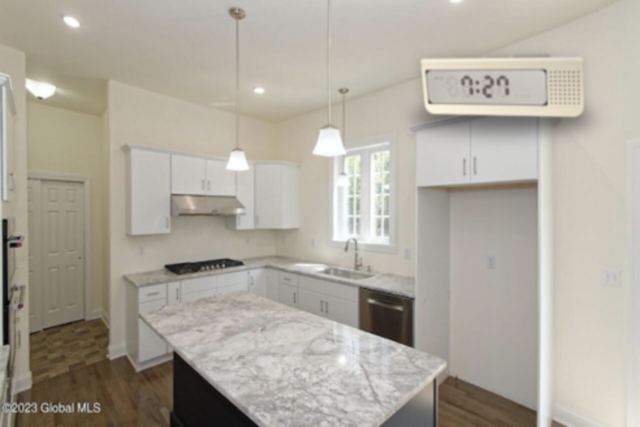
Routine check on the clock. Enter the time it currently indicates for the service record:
7:27
